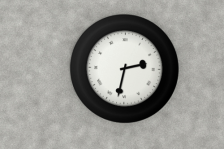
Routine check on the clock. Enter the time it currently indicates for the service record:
2:32
